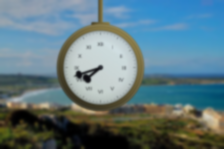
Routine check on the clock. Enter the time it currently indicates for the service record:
7:42
